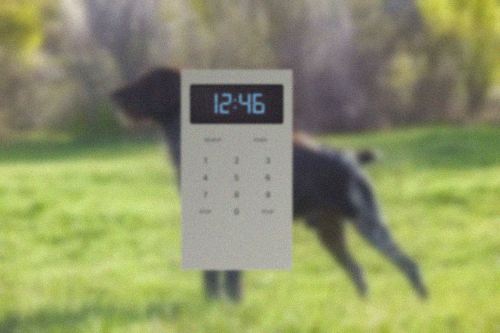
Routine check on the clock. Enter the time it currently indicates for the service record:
12:46
